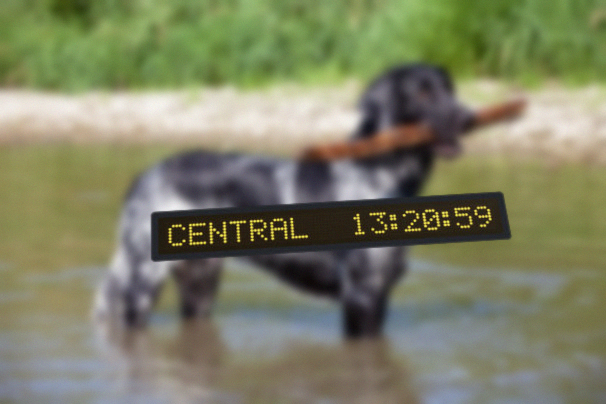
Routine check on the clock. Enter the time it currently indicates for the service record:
13:20:59
